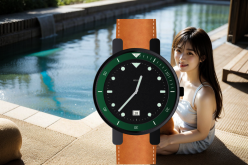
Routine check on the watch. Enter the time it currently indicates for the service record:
12:37
